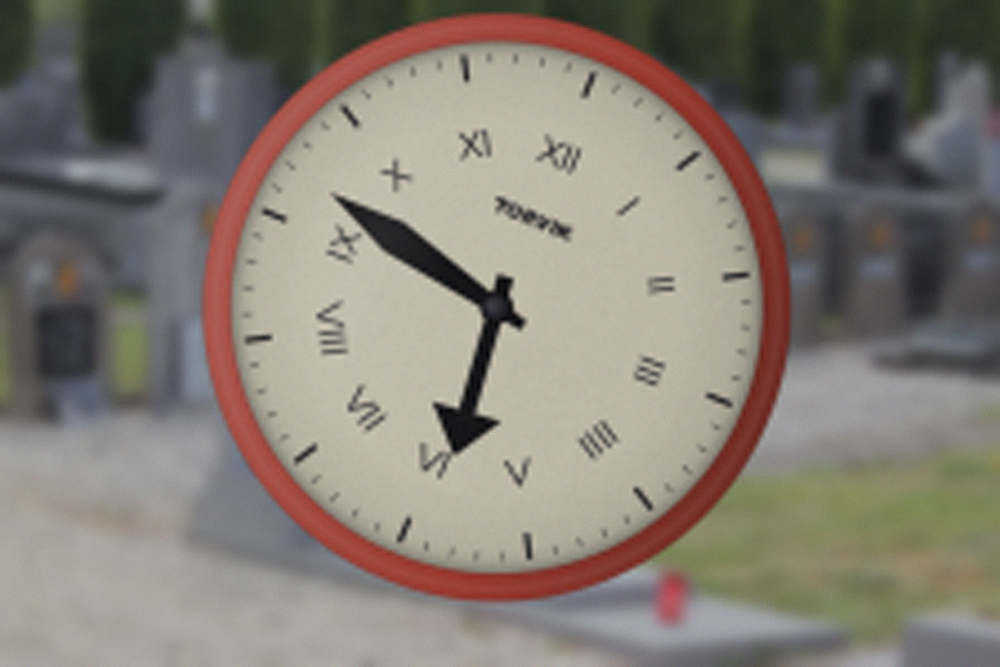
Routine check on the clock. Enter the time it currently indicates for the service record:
5:47
